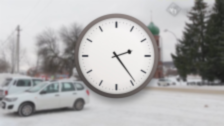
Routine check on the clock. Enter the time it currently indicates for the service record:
2:24
